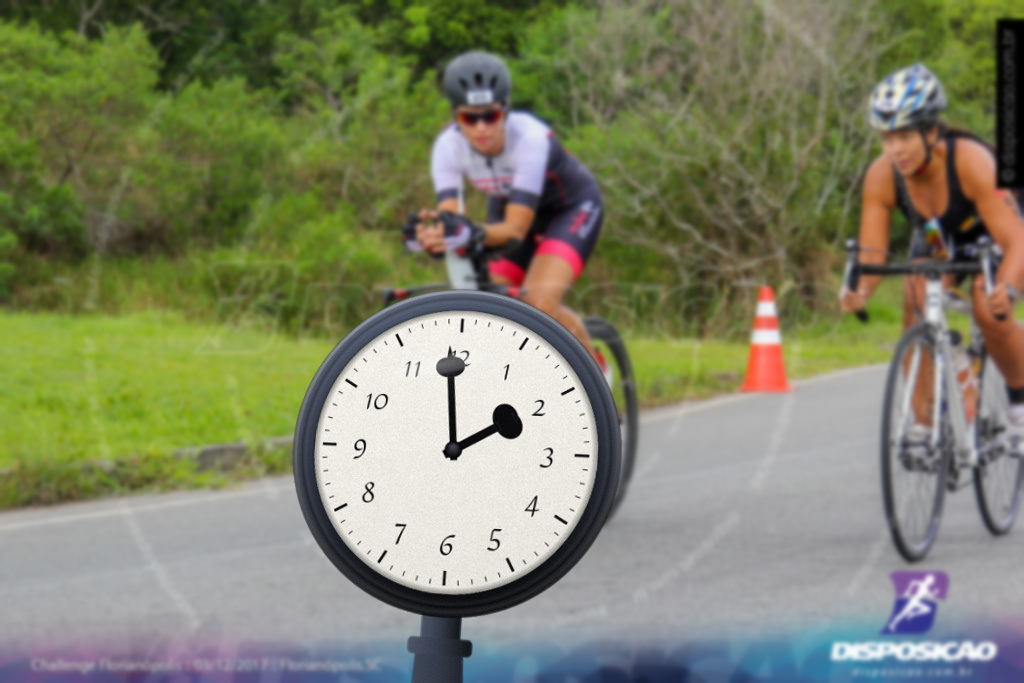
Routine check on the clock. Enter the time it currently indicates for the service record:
1:59
